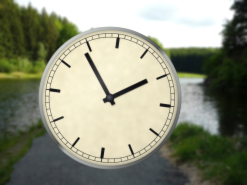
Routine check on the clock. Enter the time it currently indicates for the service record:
1:54
